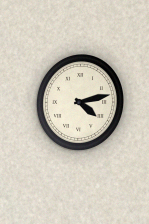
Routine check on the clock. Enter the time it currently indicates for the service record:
4:13
